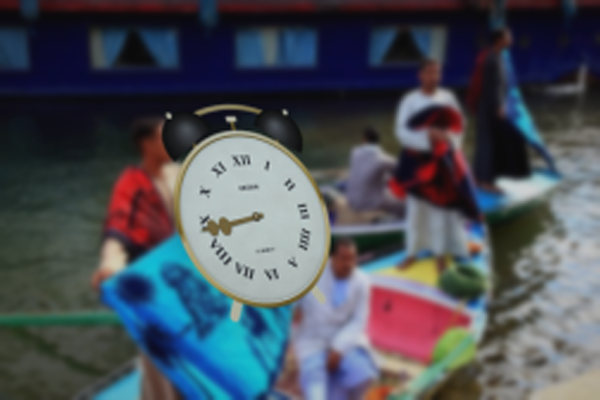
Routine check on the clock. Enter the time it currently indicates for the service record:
8:44
